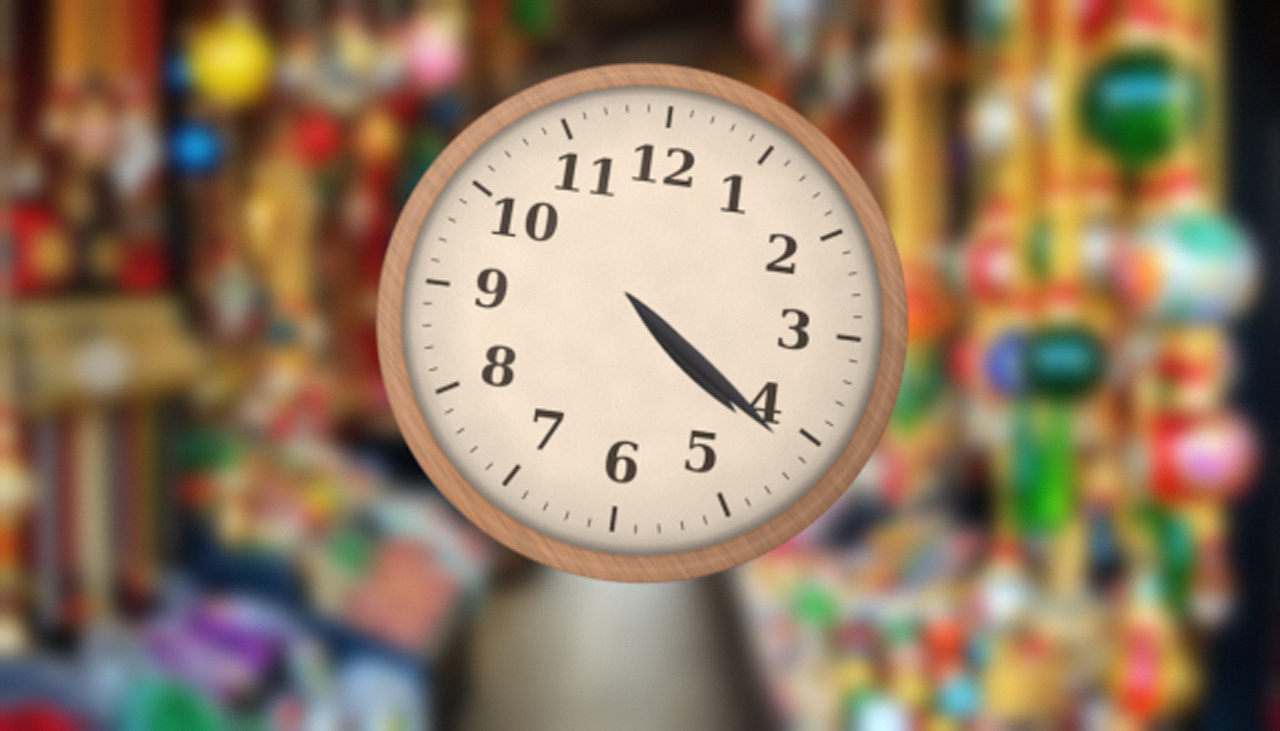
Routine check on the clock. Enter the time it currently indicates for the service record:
4:21
